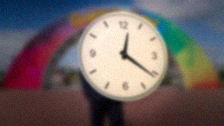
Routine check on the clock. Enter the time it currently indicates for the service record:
12:21
